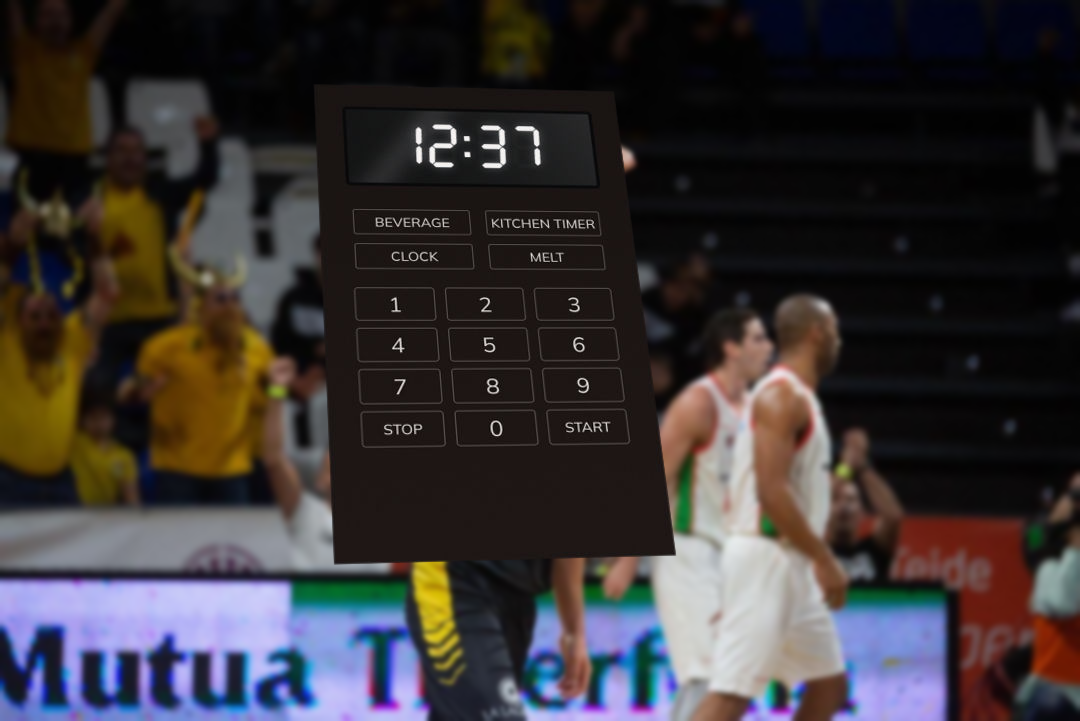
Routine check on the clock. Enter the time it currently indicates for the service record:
12:37
